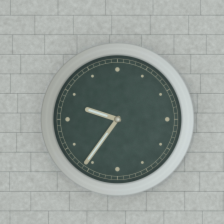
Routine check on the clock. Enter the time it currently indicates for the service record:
9:36
